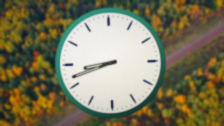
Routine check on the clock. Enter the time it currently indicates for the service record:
8:42
